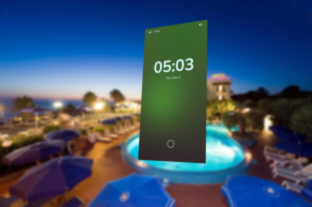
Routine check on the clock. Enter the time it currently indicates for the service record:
5:03
